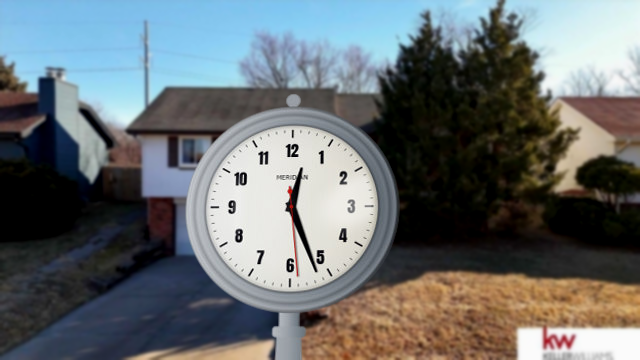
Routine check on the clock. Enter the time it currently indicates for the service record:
12:26:29
